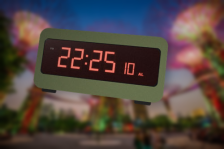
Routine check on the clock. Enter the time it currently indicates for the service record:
22:25:10
